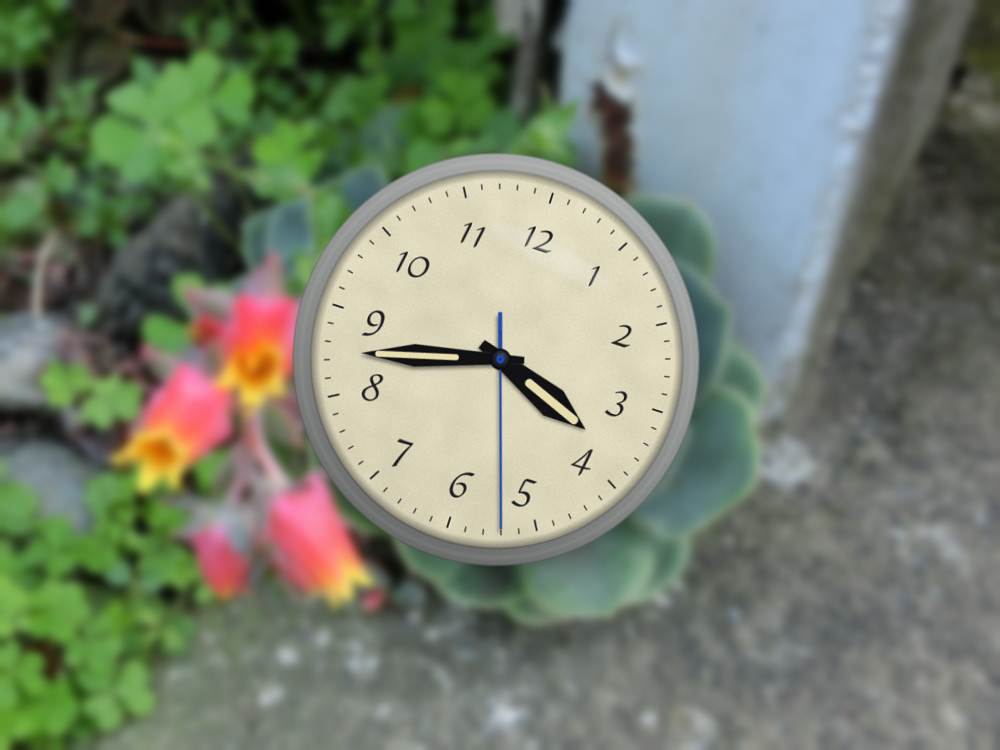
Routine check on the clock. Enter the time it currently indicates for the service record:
3:42:27
